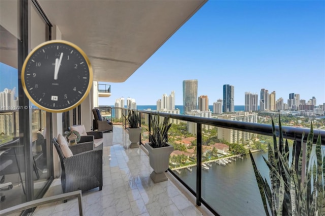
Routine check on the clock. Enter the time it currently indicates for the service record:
12:02
